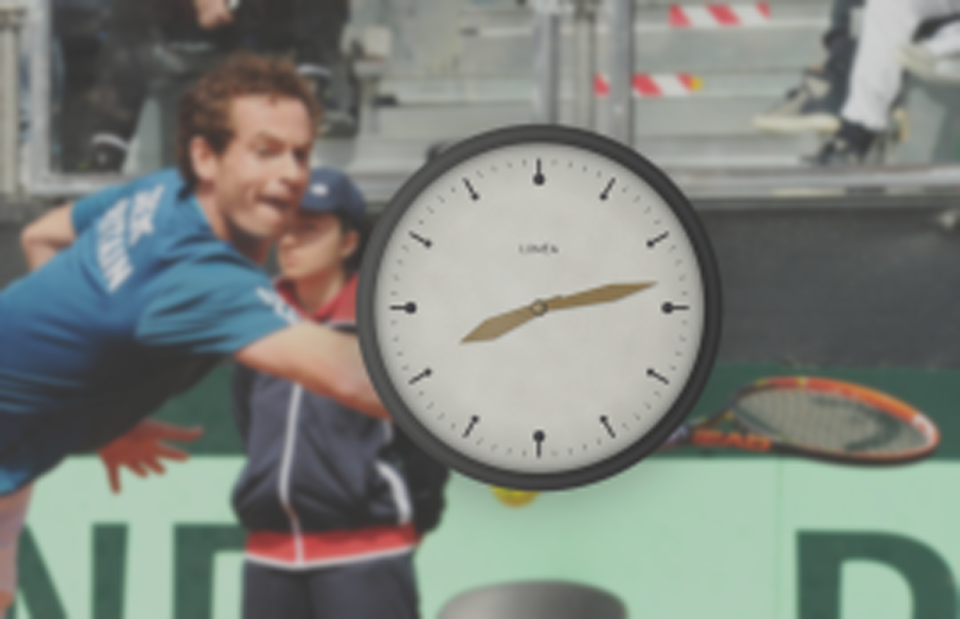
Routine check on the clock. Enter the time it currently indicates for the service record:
8:13
